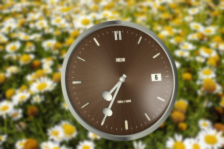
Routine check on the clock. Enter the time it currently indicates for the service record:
7:35
